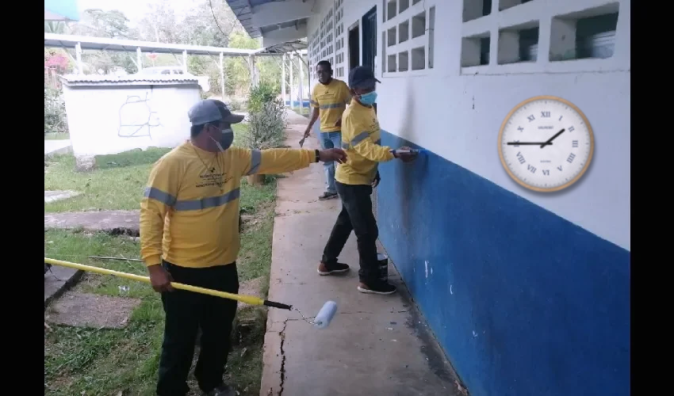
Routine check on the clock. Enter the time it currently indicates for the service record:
1:45
